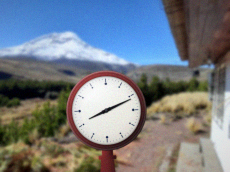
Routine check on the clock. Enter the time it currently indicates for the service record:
8:11
